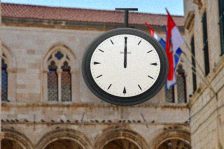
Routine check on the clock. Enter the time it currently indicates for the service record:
12:00
